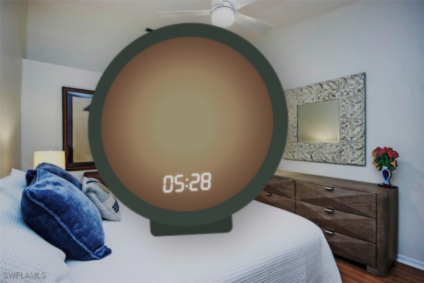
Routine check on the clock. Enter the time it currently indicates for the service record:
5:28
